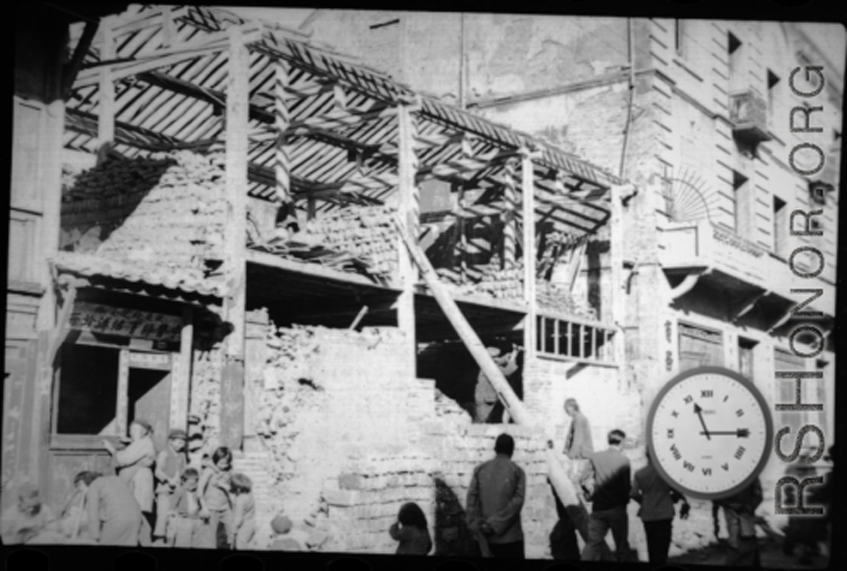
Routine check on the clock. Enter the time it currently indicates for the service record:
11:15
